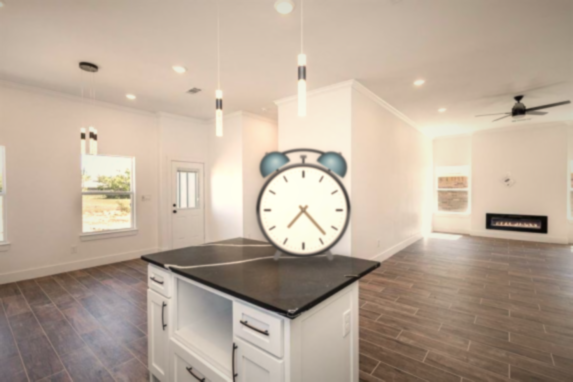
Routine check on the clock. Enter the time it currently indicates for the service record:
7:23
